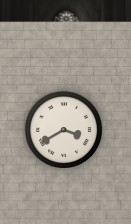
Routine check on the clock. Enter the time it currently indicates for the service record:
3:40
